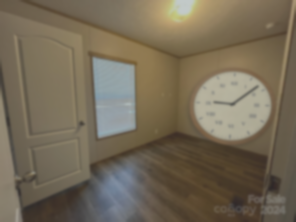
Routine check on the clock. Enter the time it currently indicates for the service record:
9:08
